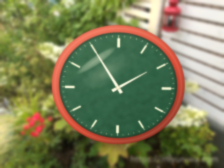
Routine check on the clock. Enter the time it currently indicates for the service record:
1:55
